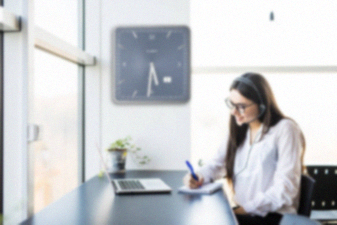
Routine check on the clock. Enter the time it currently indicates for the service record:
5:31
